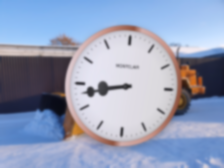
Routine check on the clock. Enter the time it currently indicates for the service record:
8:43
